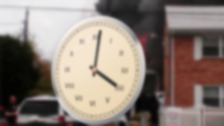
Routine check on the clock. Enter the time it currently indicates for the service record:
4:01
